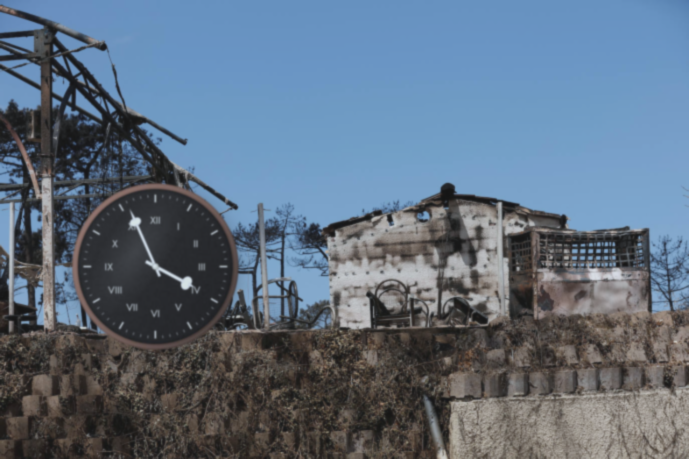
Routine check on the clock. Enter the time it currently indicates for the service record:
3:56
